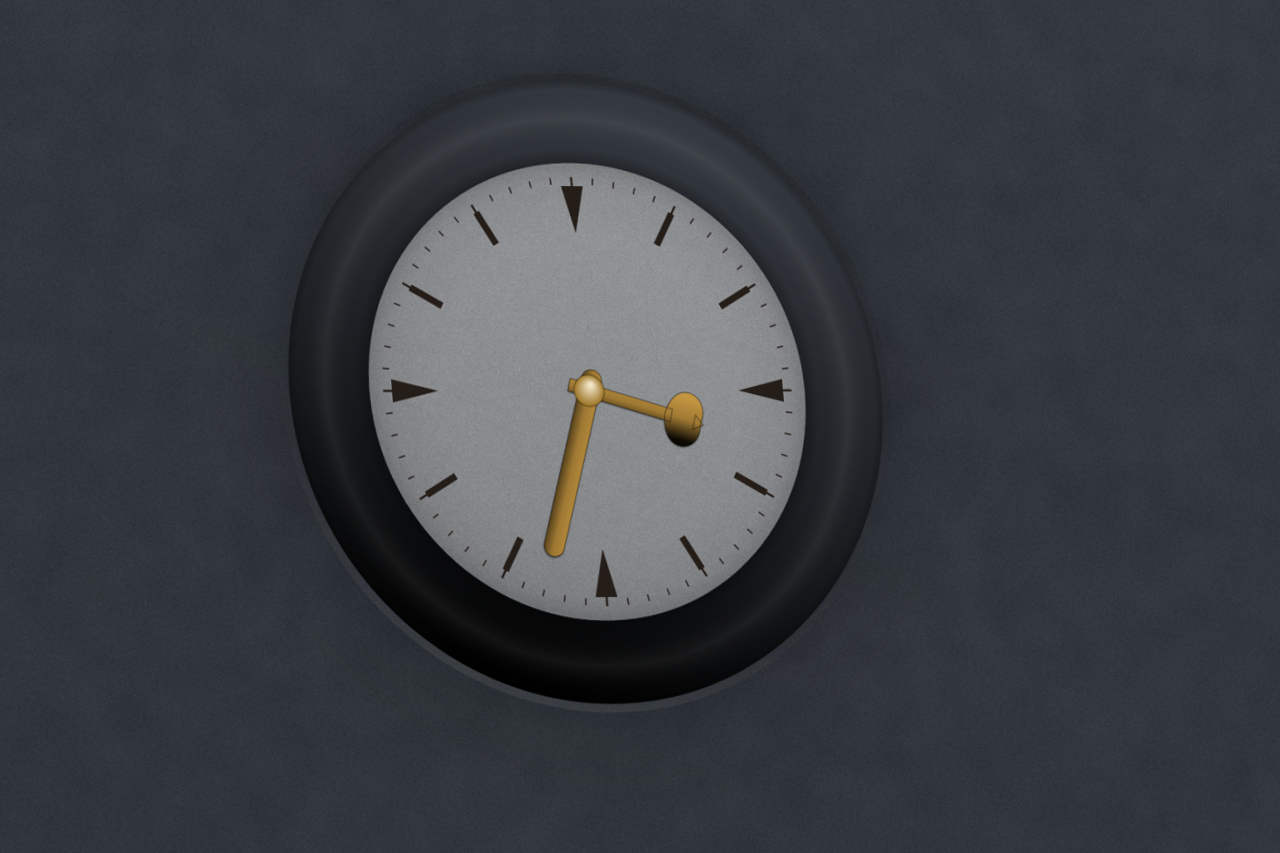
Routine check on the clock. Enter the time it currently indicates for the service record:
3:33
